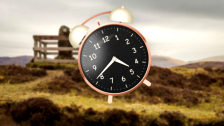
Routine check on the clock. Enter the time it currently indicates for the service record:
4:41
